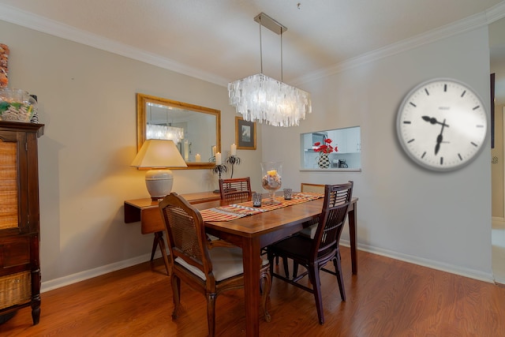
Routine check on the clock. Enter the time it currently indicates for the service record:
9:32
